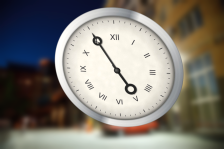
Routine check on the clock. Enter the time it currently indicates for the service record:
4:55
